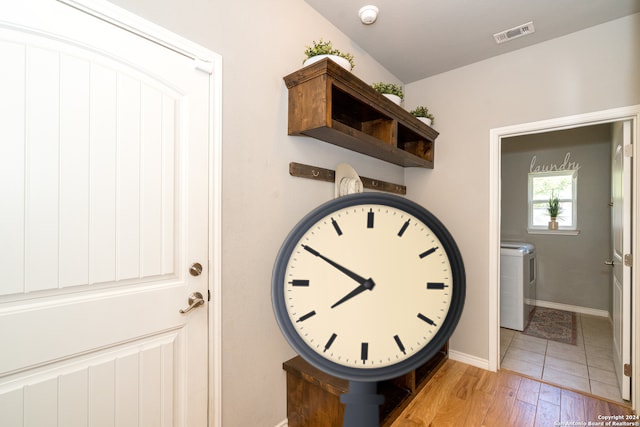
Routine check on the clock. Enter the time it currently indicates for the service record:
7:50
